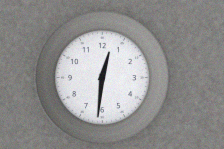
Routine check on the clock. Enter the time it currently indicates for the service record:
12:31
